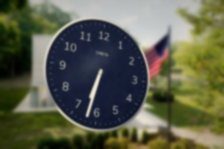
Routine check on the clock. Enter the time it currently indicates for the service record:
6:32
